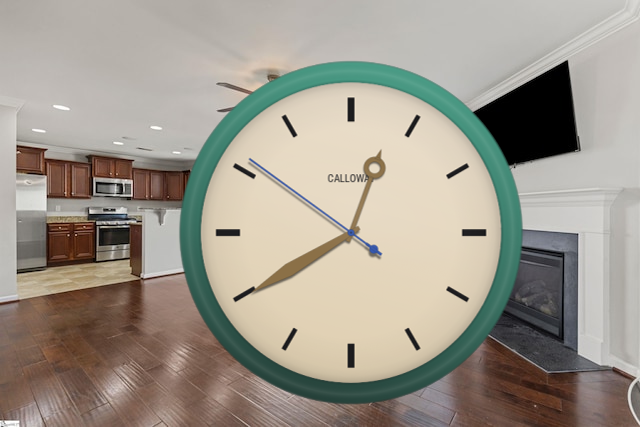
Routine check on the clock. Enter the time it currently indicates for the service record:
12:39:51
